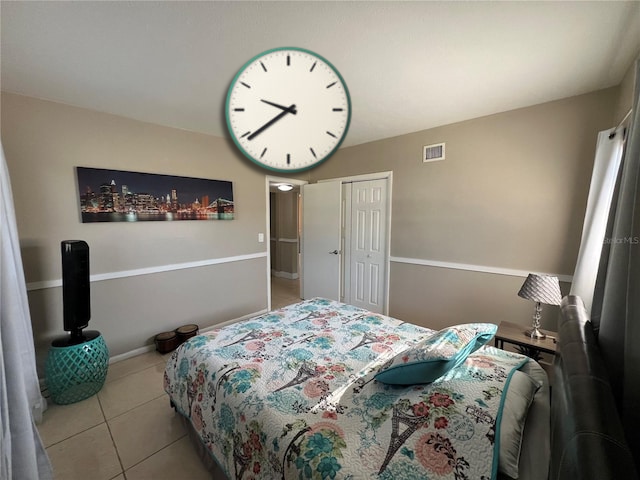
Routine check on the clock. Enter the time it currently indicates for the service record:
9:39
